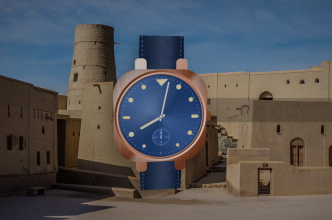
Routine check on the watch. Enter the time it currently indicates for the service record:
8:02
